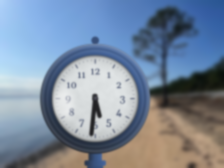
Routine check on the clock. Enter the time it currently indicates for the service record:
5:31
